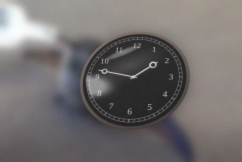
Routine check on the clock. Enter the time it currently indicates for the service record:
1:47
